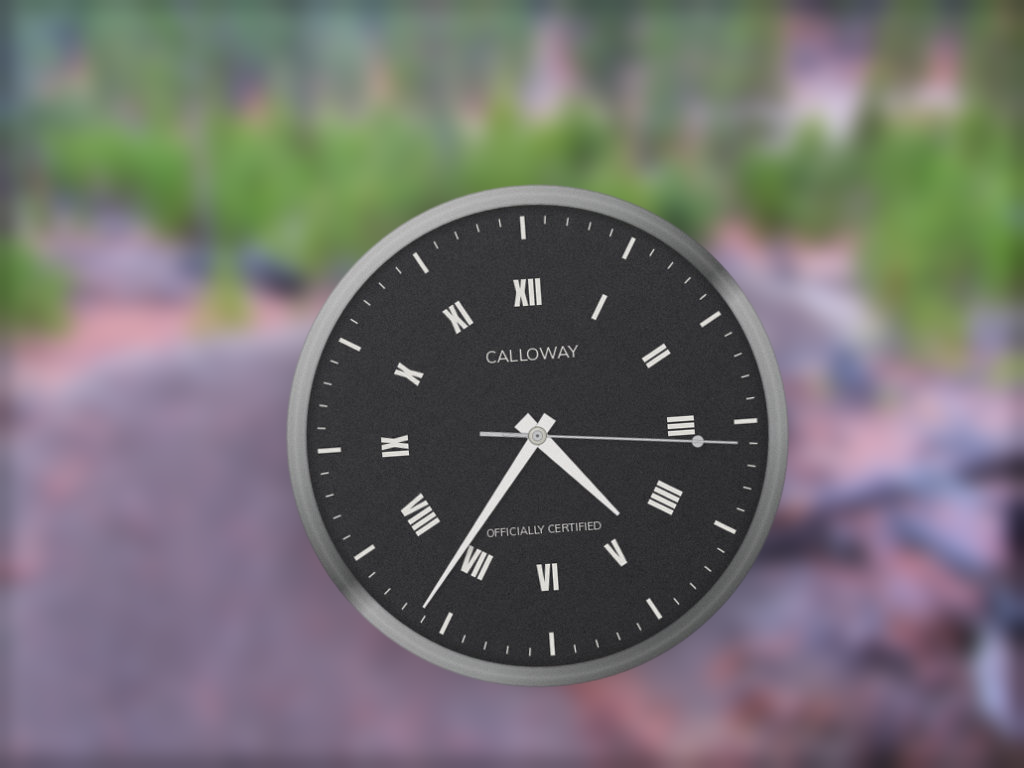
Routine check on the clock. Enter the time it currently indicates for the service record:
4:36:16
